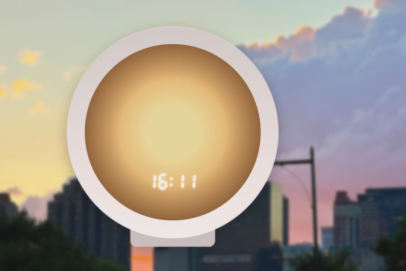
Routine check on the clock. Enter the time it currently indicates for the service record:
16:11
